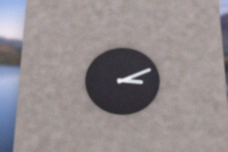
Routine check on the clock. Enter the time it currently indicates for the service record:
3:11
